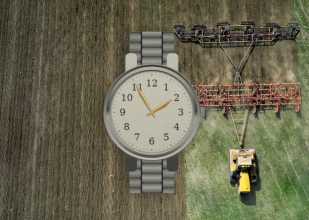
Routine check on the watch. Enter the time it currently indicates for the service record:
1:55
